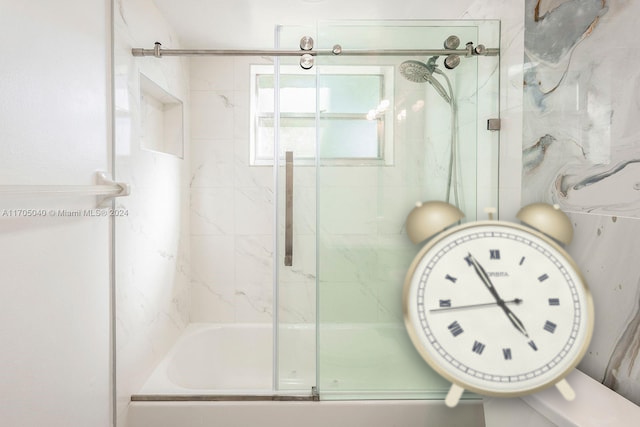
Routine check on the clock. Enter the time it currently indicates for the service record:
4:55:44
